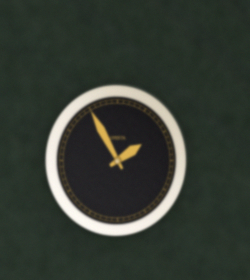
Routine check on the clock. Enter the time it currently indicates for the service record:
1:55
